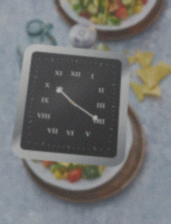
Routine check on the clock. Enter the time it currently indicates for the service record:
10:20
